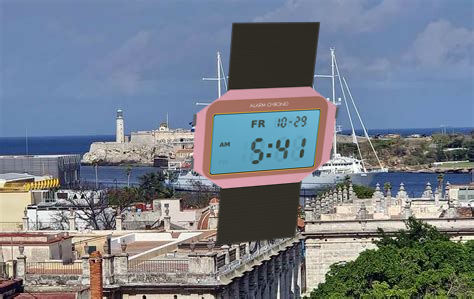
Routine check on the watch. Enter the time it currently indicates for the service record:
5:41
